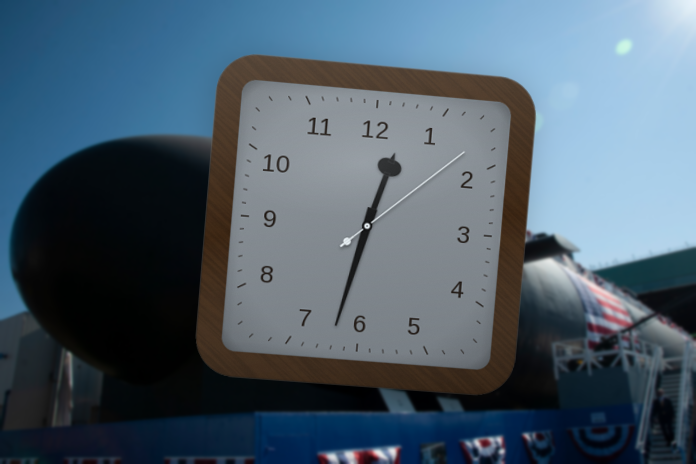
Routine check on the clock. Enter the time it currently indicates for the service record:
12:32:08
